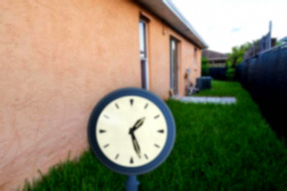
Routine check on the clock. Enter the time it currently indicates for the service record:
1:27
